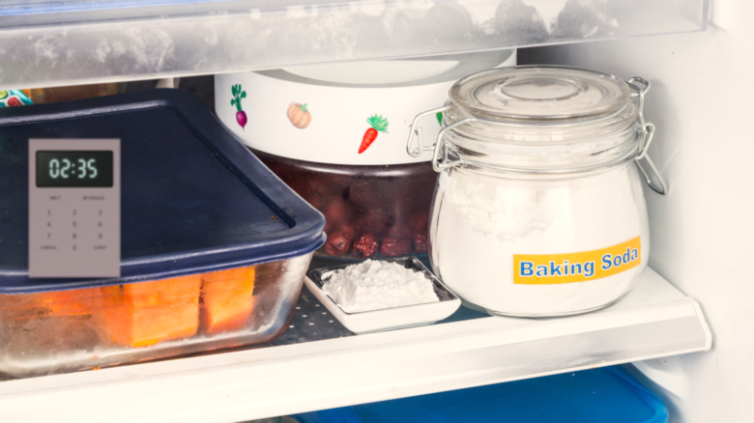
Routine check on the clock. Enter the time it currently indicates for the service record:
2:35
